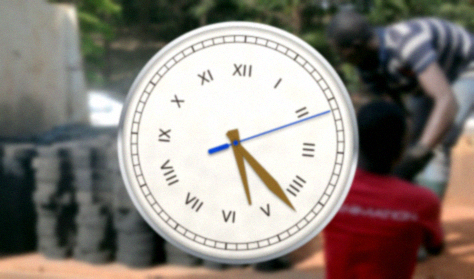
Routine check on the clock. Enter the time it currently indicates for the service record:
5:22:11
